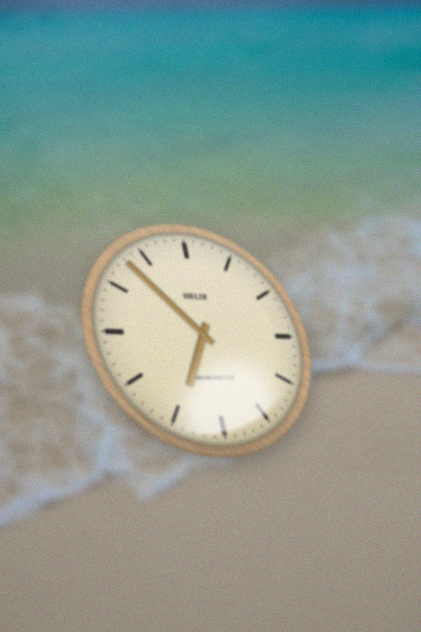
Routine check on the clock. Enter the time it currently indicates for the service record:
6:53
